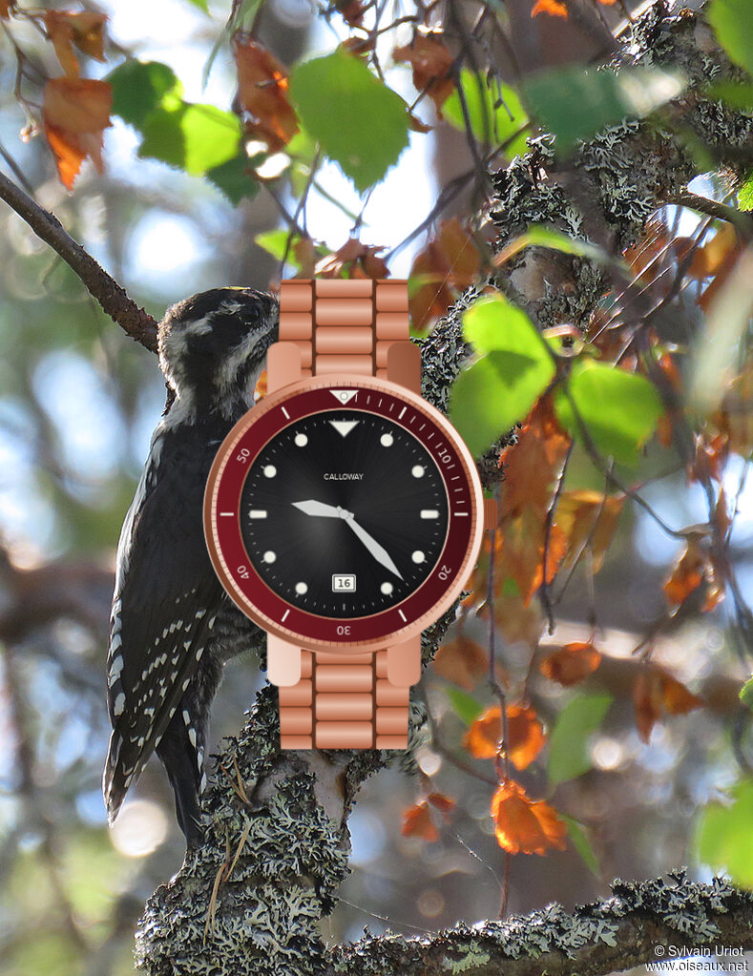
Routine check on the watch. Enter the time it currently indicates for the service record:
9:23
